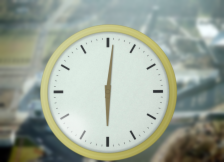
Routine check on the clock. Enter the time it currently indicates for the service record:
6:01
